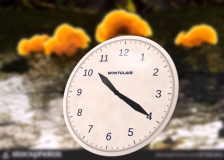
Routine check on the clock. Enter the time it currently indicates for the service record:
10:20
